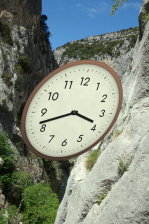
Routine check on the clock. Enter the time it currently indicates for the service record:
3:42
